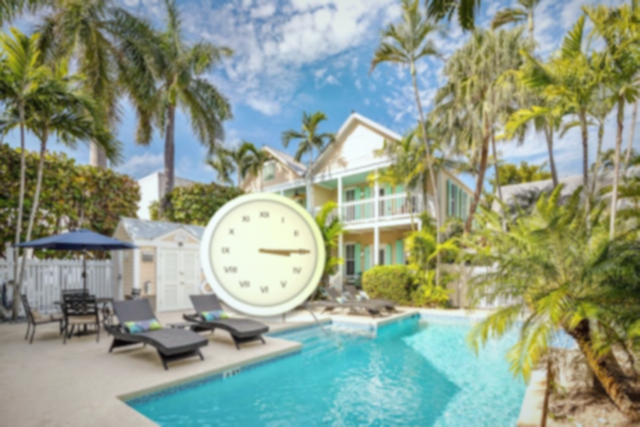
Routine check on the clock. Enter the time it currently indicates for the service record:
3:15
